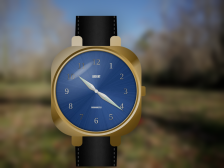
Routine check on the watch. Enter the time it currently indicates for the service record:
10:21
